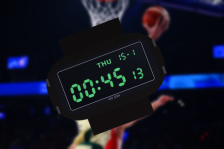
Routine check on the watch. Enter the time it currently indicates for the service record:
0:45:13
